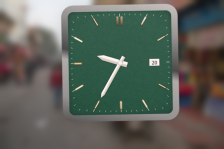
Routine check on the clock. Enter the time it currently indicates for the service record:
9:35
